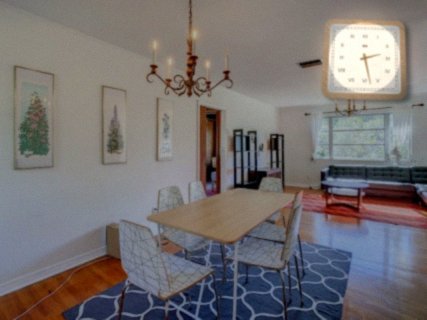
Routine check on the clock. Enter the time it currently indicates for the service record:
2:28
